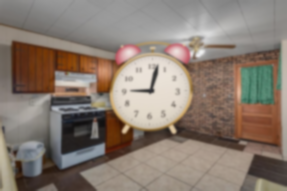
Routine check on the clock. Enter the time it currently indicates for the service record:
9:02
